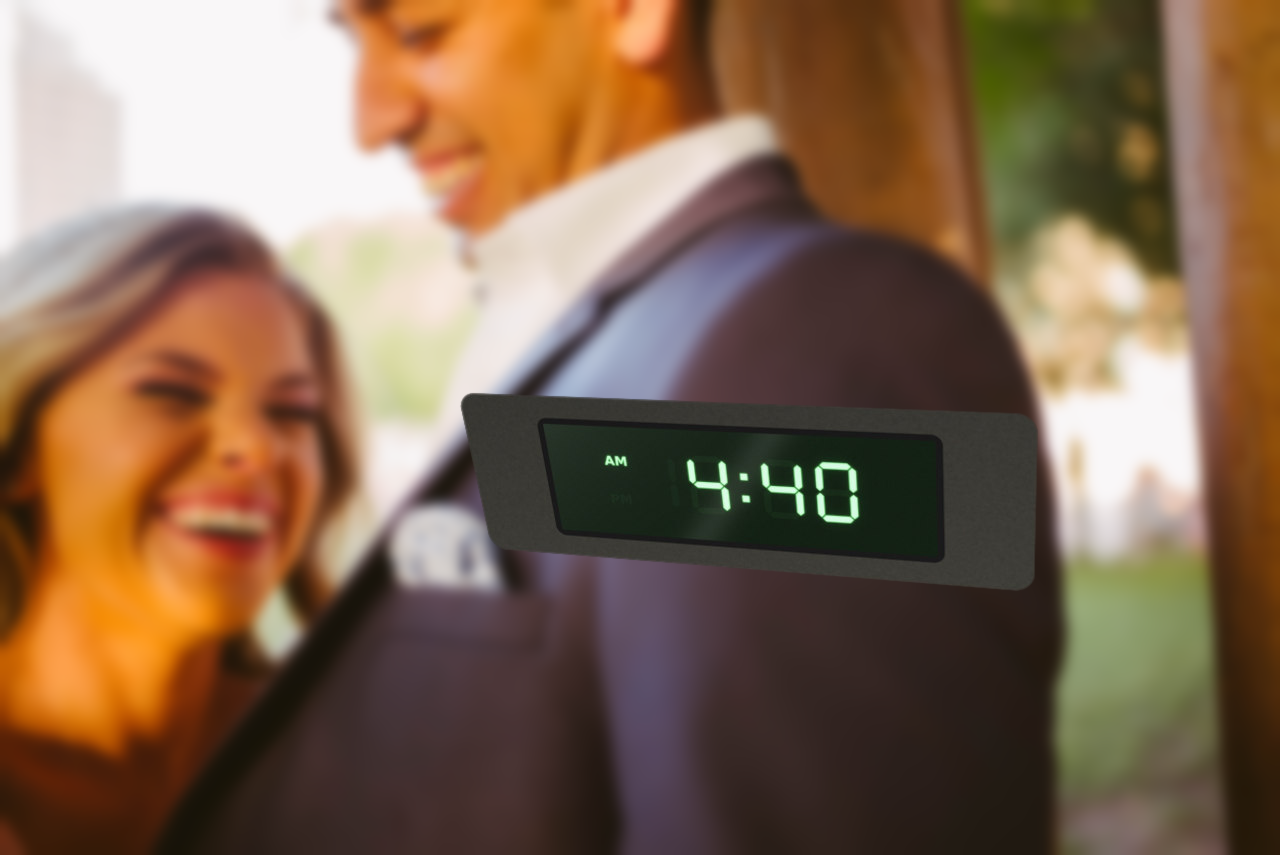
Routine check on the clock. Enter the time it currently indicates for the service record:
4:40
